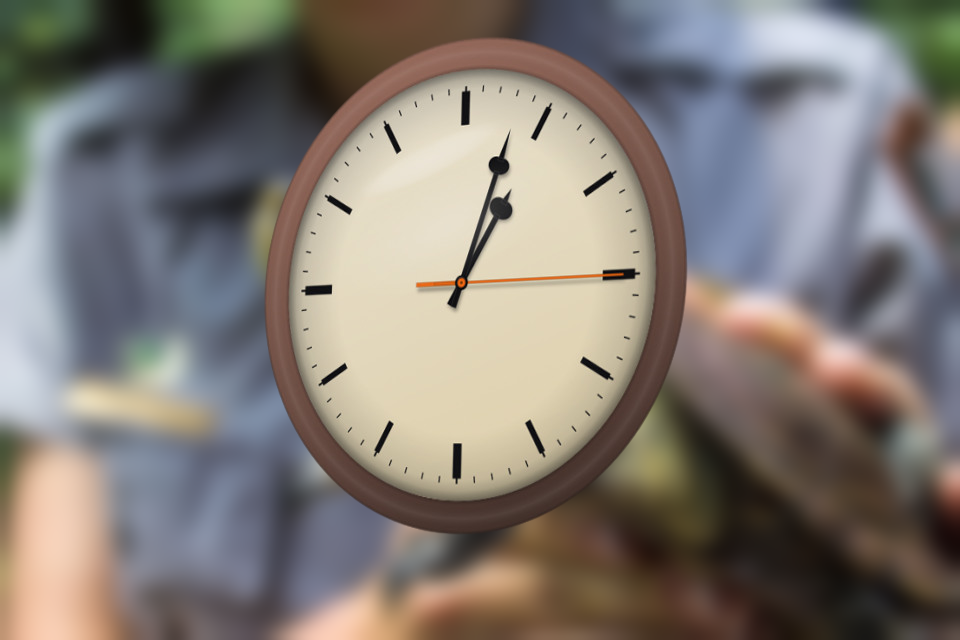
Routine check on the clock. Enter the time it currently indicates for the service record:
1:03:15
